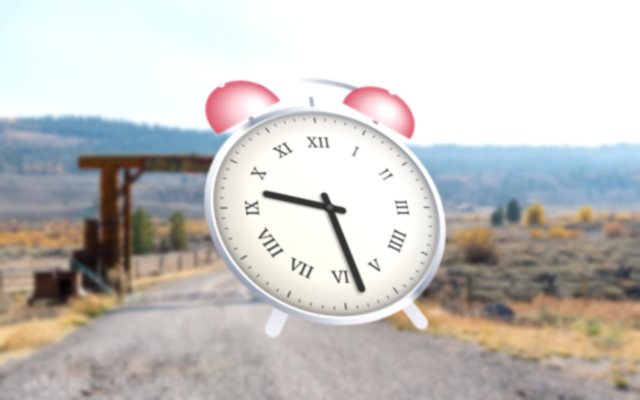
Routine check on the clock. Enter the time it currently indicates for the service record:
9:28
